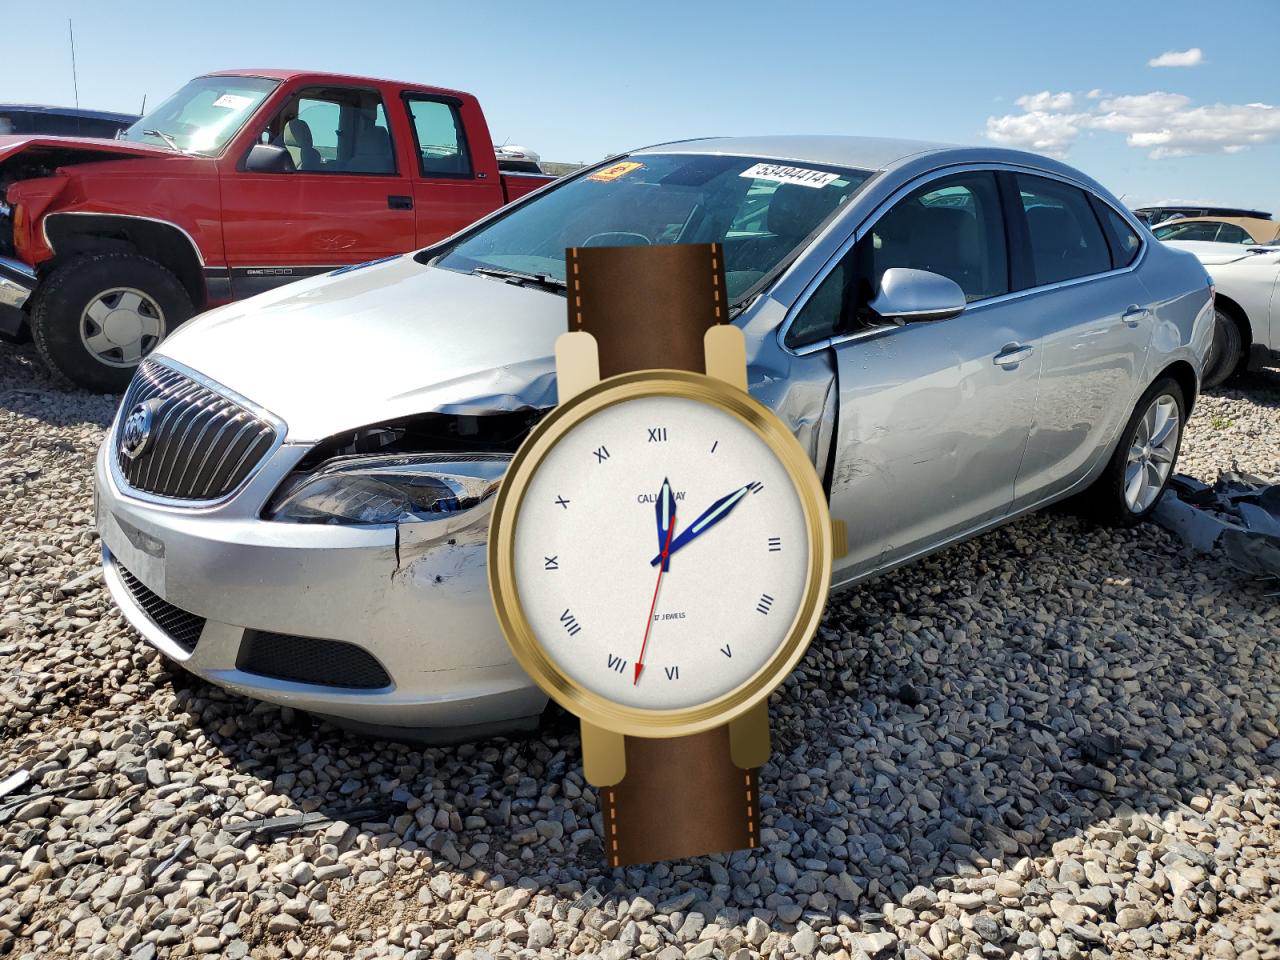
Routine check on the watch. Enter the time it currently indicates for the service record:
12:09:33
